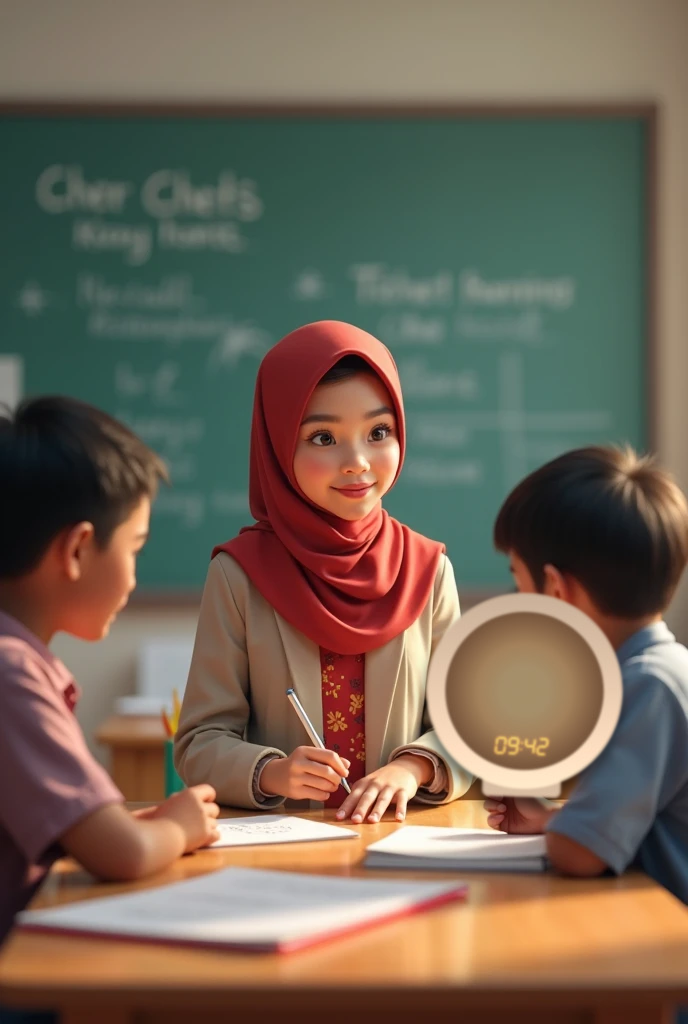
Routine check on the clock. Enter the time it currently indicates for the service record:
9:42
